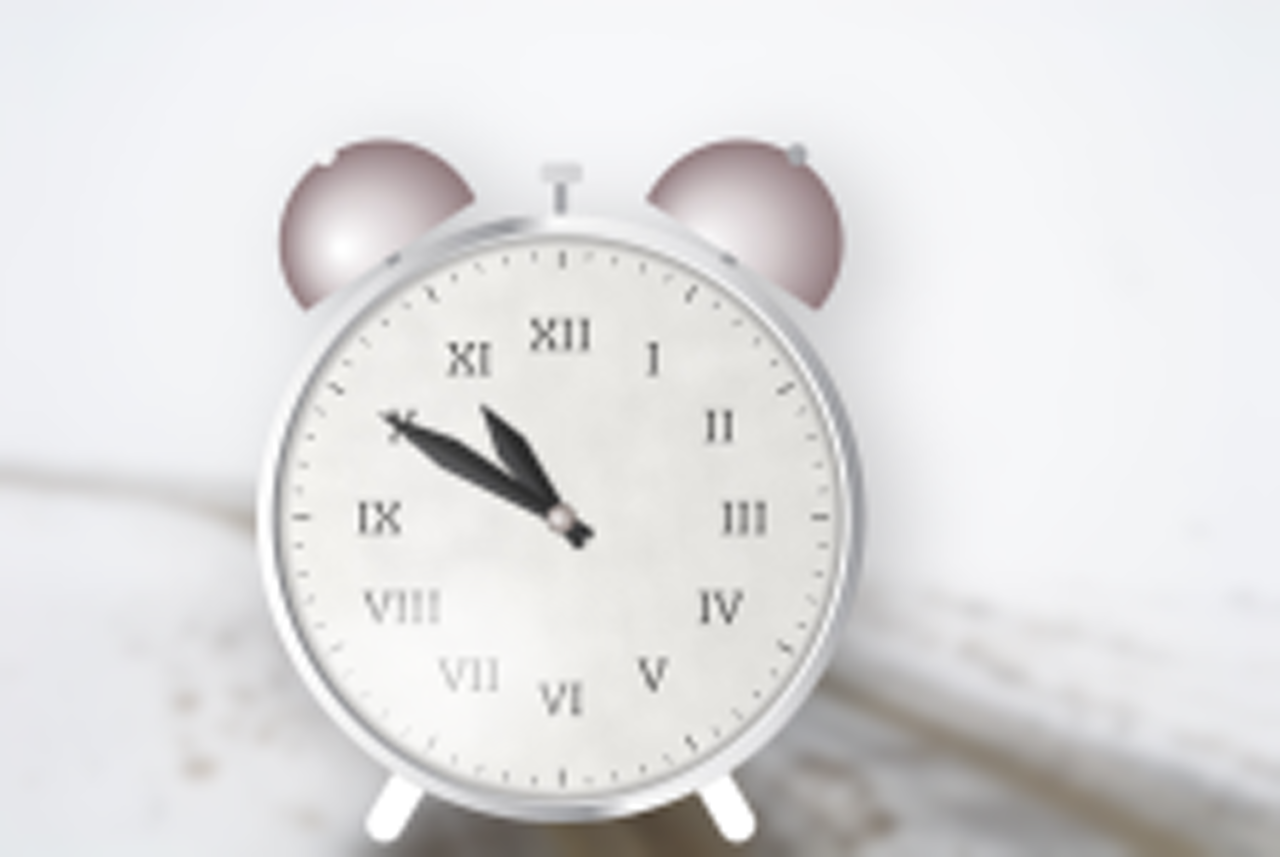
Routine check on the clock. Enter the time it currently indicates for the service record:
10:50
